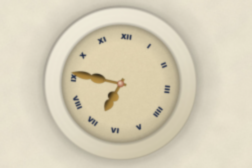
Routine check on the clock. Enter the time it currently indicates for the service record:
6:46
